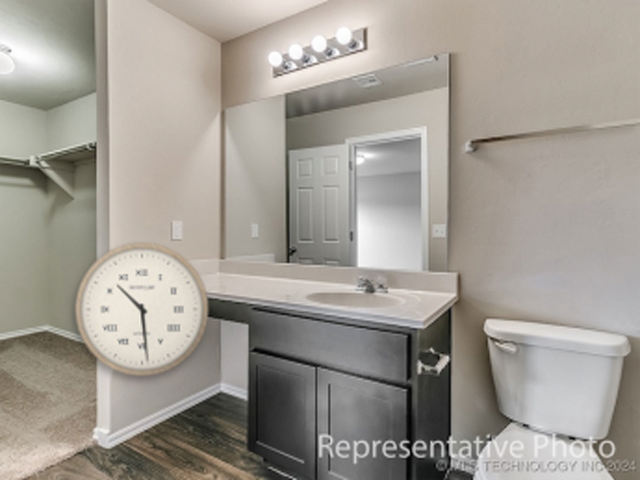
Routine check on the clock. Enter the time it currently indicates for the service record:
10:29
